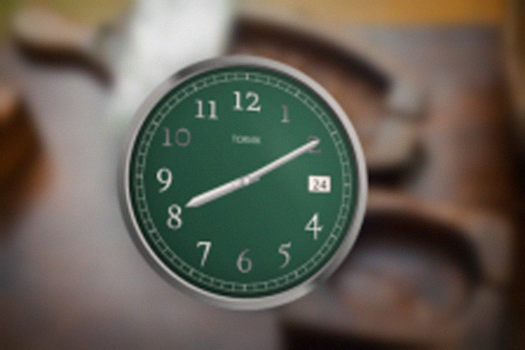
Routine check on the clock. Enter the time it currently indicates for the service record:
8:10
